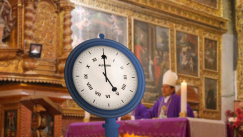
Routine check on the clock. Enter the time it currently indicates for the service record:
5:00
